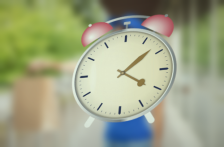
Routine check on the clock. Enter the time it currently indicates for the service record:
4:08
